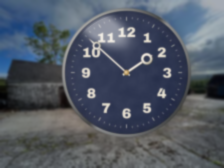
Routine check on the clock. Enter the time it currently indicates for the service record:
1:52
